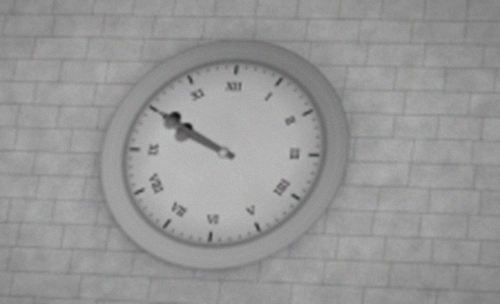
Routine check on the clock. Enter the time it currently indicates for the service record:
9:50
